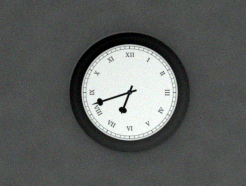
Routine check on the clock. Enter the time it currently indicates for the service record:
6:42
